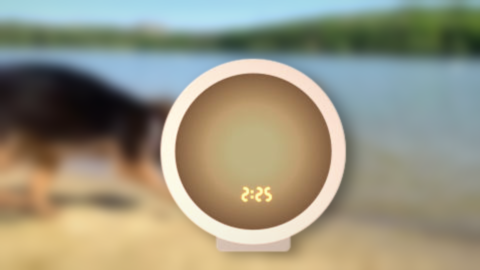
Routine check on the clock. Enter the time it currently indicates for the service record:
2:25
